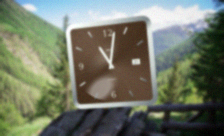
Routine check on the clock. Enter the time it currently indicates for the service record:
11:02
